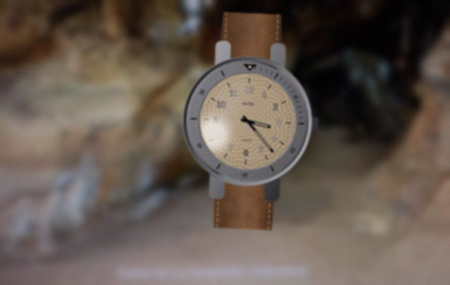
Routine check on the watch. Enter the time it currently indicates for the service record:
3:23
